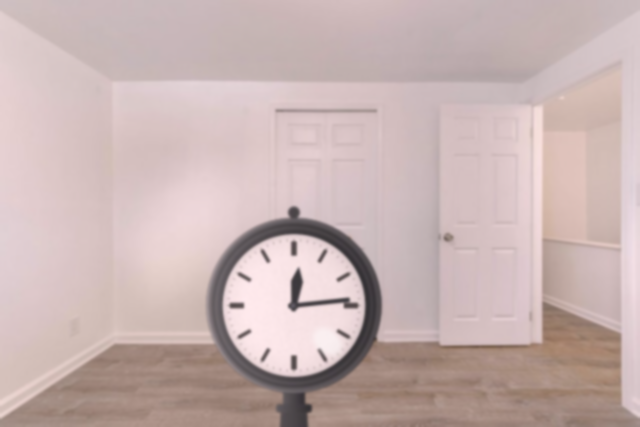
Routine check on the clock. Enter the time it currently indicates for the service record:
12:14
